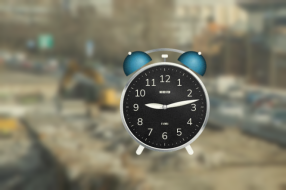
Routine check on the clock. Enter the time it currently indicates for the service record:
9:13
